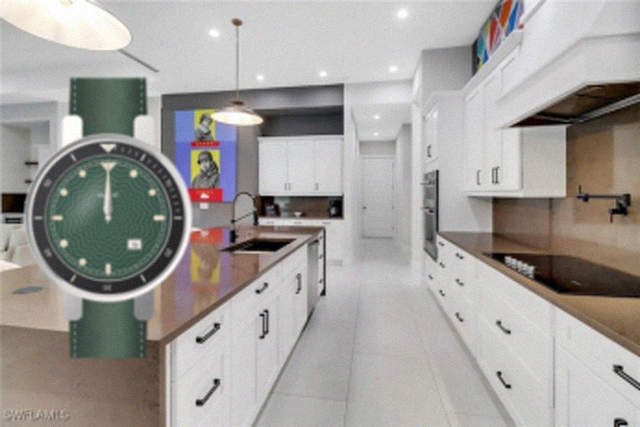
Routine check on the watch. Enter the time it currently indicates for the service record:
12:00
